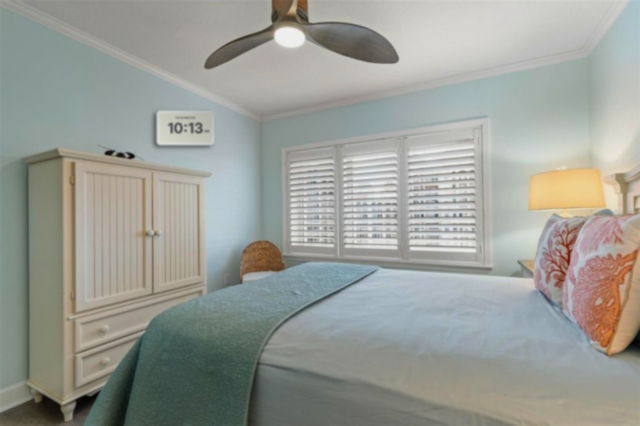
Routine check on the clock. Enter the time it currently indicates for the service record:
10:13
